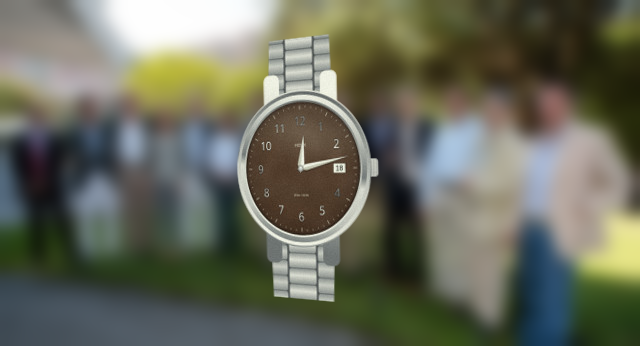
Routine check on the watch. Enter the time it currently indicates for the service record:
12:13
